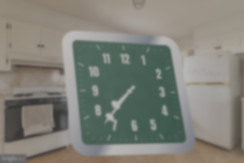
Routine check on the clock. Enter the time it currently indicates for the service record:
7:37
